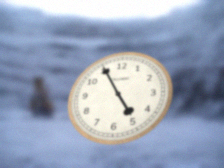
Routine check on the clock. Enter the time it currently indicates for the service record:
4:55
